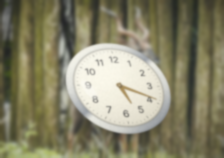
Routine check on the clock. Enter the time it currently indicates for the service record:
5:19
